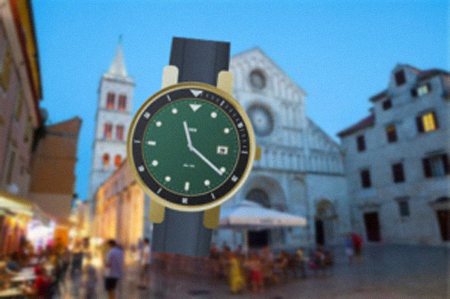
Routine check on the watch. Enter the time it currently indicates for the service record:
11:21
